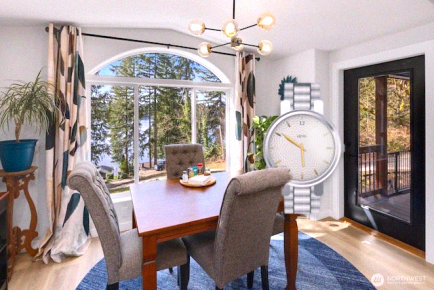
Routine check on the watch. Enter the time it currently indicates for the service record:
5:51
